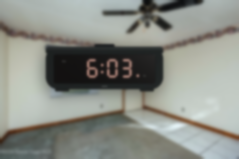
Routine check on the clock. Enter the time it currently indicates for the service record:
6:03
